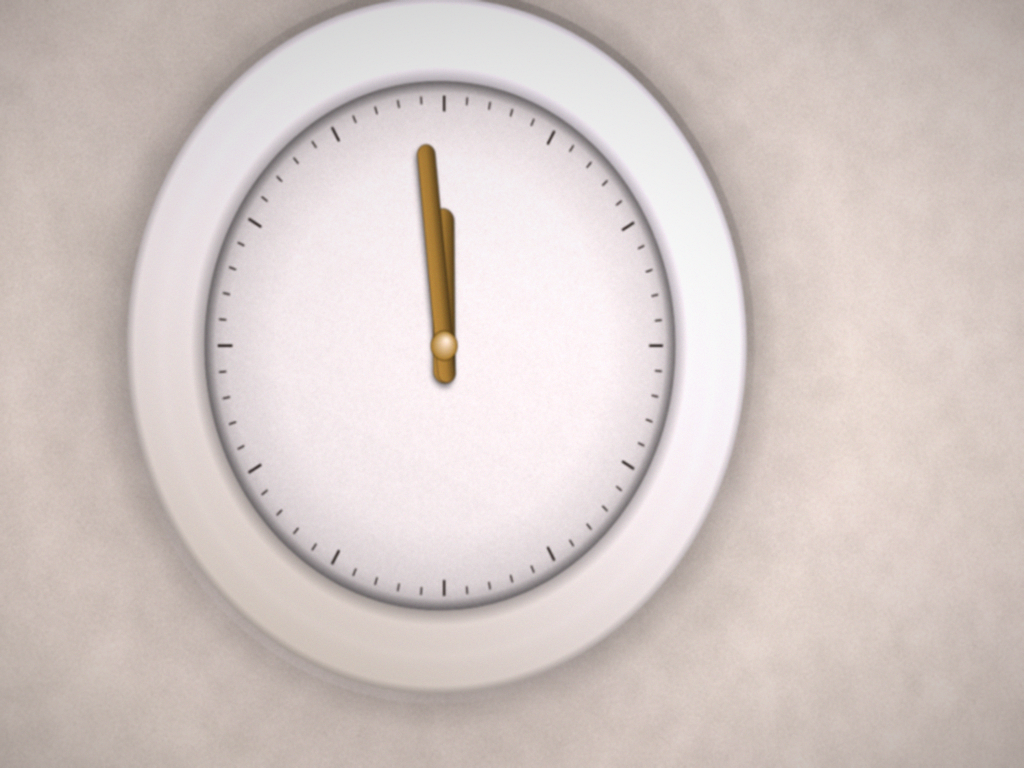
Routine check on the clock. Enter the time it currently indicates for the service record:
11:59
